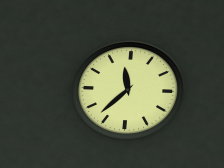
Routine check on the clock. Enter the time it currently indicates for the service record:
11:37
